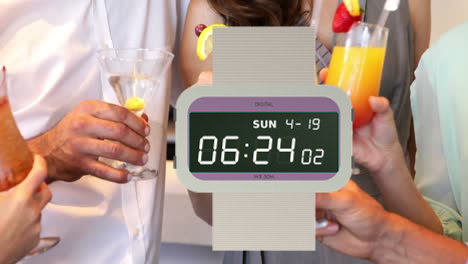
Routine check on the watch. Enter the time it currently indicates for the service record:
6:24:02
